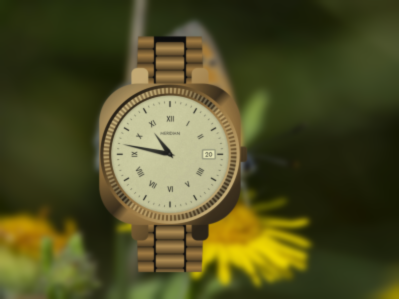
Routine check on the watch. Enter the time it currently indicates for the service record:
10:47
